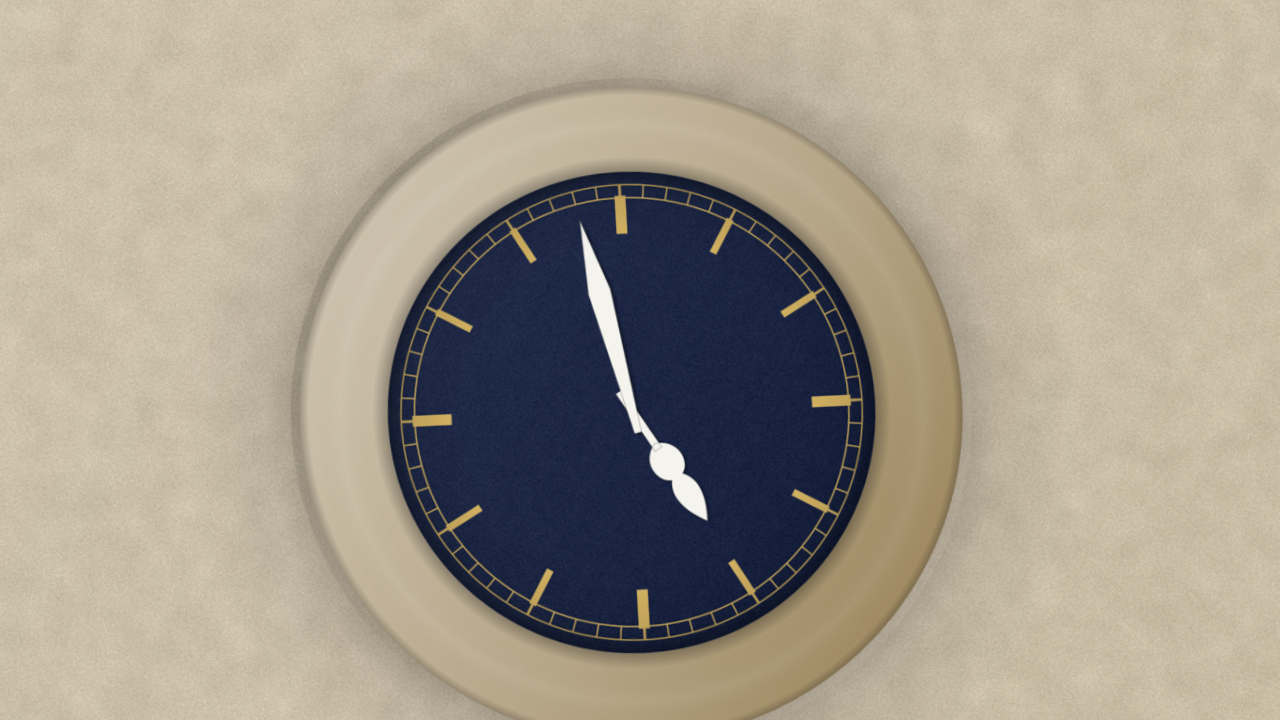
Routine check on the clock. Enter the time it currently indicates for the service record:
4:58
